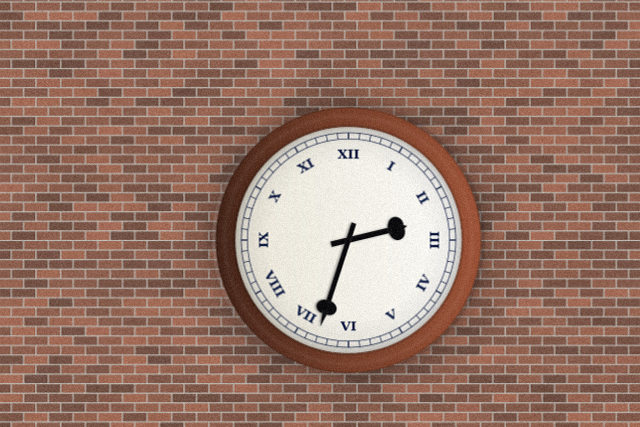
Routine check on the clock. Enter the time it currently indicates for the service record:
2:33
